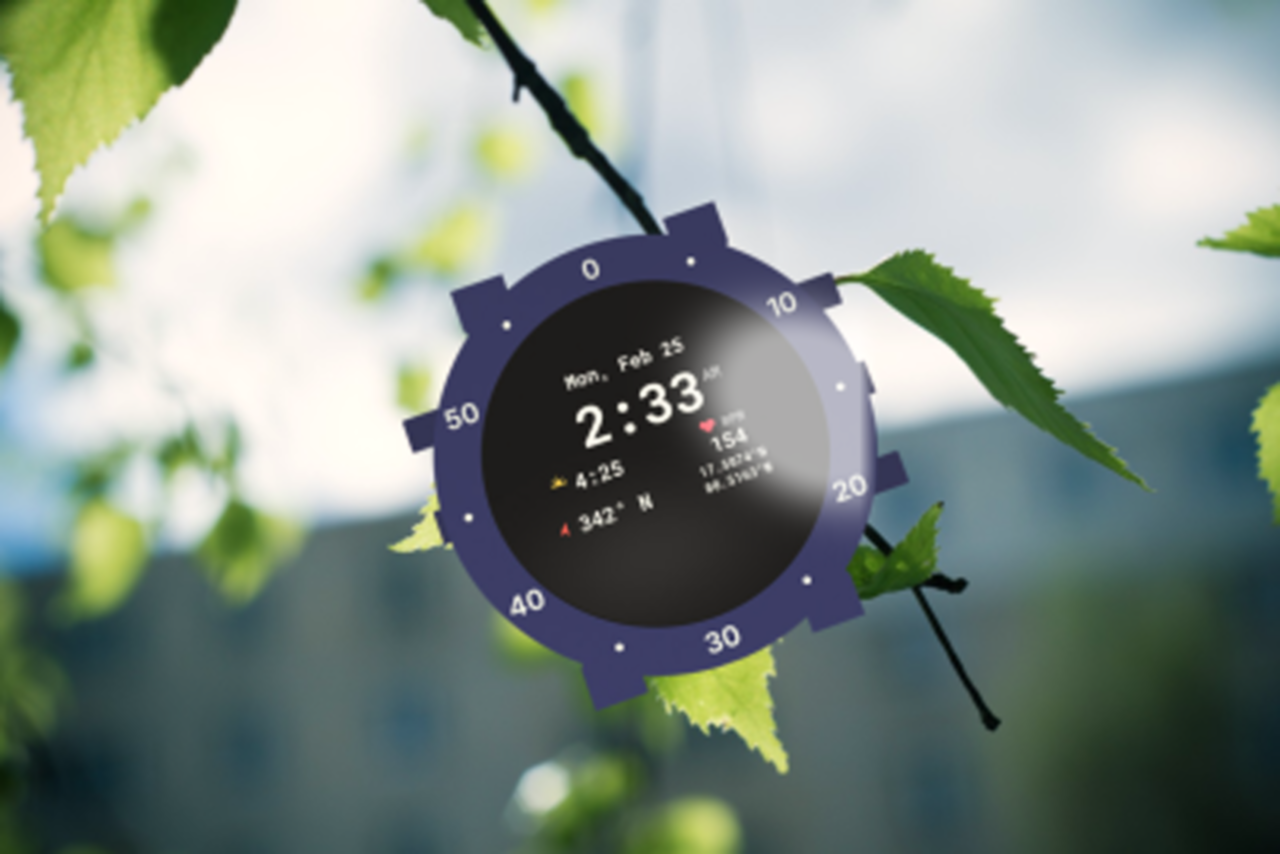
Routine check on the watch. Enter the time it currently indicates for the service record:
2:33
